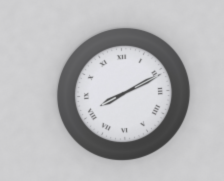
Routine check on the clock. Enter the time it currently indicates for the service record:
8:11
